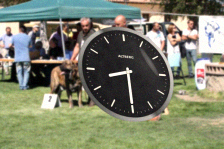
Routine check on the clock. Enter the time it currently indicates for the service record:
8:30
